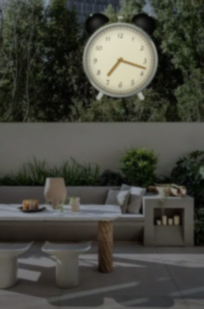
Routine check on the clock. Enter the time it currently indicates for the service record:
7:18
